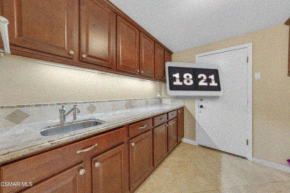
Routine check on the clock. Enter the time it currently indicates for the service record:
18:21
